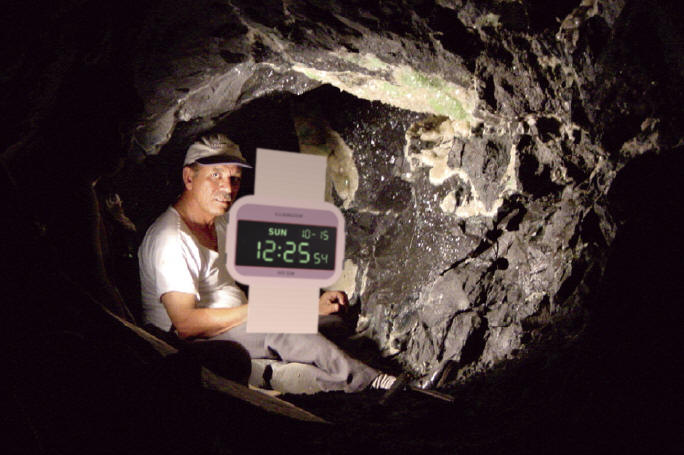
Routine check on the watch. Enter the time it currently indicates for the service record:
12:25:54
